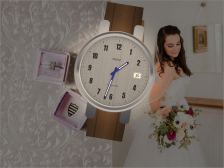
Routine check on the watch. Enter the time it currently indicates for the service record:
1:32
